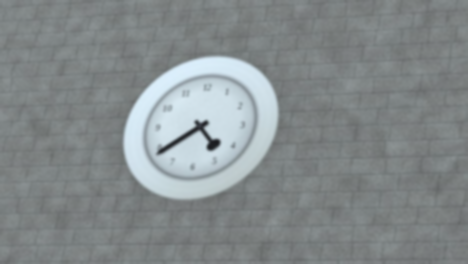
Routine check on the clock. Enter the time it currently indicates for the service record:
4:39
